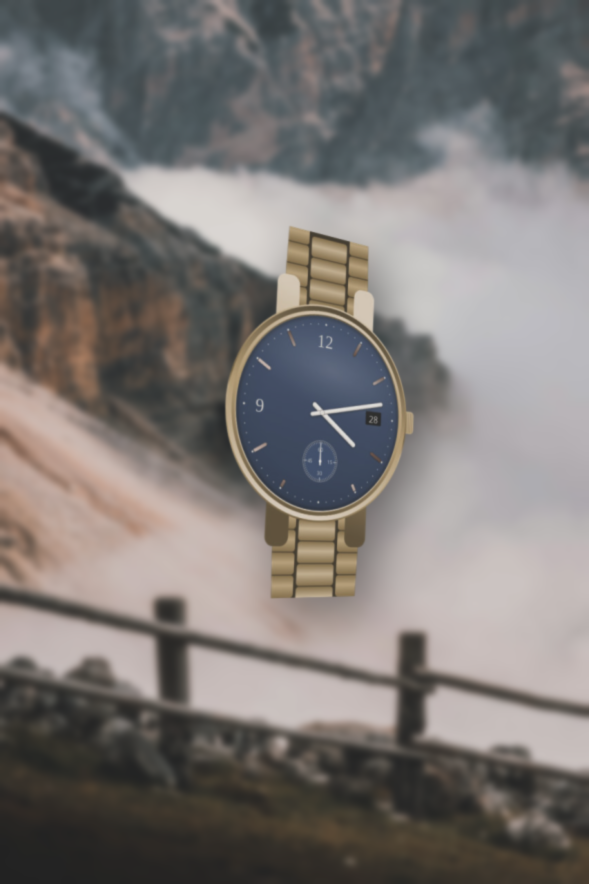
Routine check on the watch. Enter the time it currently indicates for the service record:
4:13
